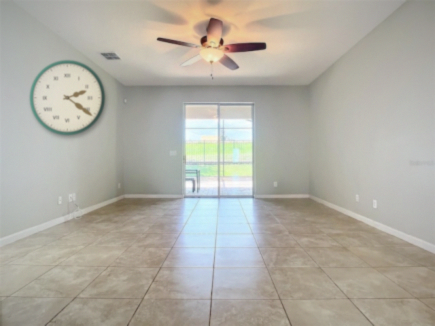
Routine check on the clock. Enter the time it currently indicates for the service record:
2:21
